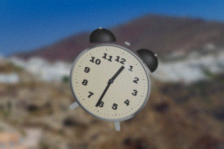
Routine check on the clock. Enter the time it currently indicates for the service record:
12:31
